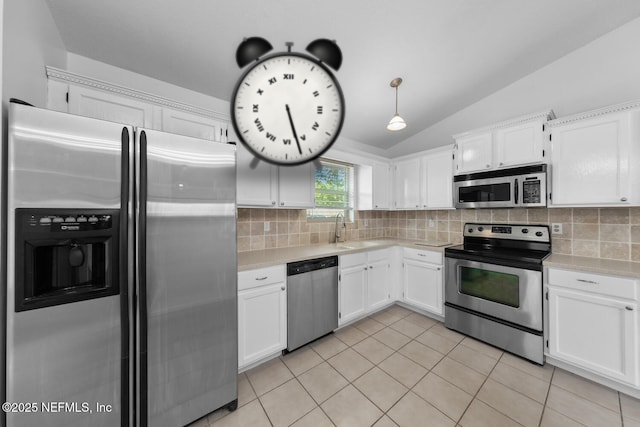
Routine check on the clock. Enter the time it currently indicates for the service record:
5:27
